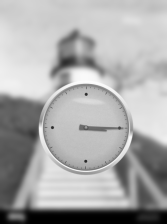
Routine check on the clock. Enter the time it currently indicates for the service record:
3:15
